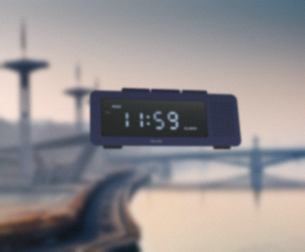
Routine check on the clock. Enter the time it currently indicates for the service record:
11:59
